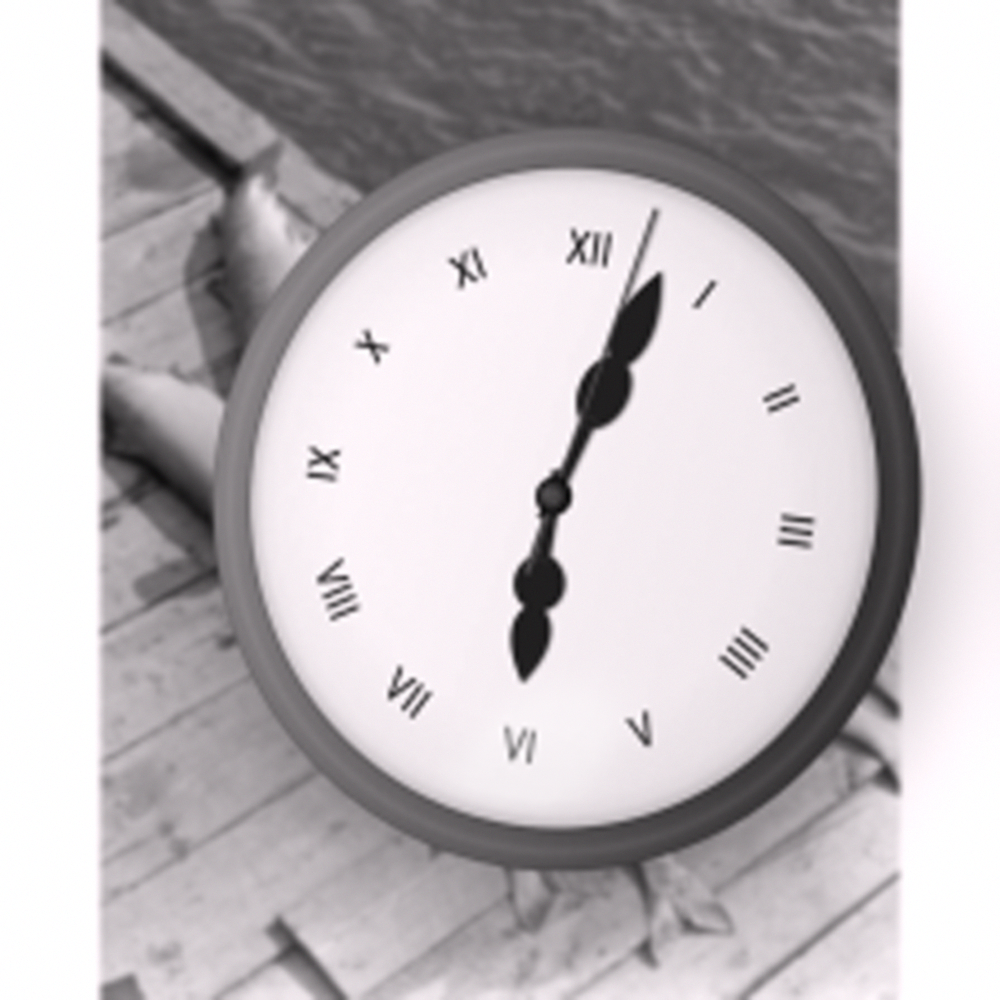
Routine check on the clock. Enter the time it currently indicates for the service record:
6:03:02
